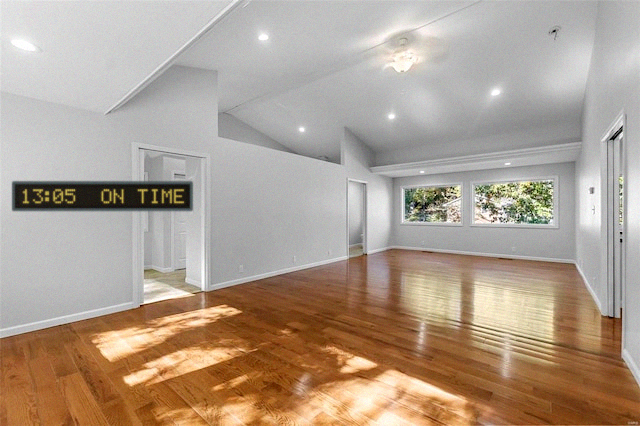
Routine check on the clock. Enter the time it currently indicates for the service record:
13:05
